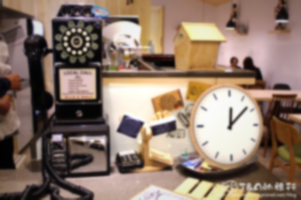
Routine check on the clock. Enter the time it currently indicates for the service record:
12:08
